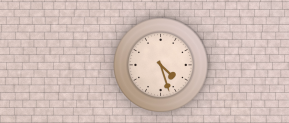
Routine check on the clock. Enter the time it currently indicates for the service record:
4:27
